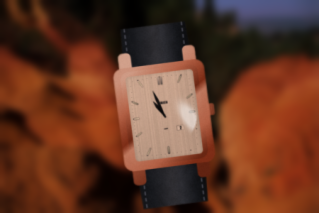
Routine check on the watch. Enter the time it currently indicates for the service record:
10:57
